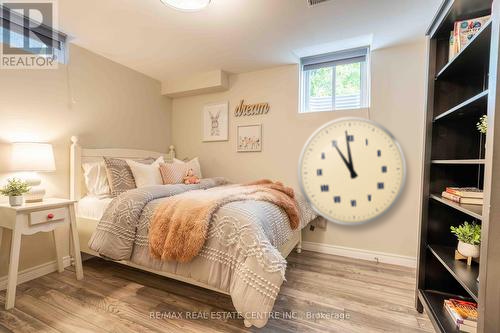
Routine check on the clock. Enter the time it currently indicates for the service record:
10:59
